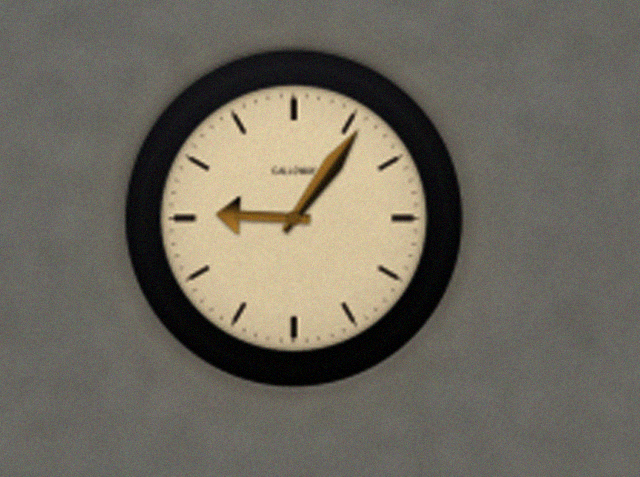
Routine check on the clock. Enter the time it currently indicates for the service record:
9:06
